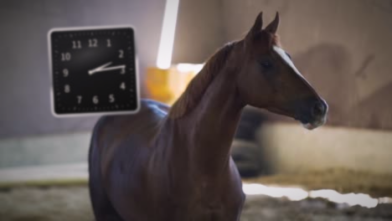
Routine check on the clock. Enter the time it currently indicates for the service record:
2:14
